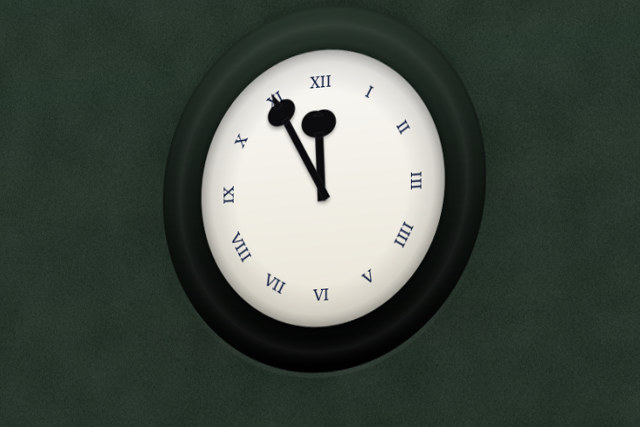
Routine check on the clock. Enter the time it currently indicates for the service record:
11:55
